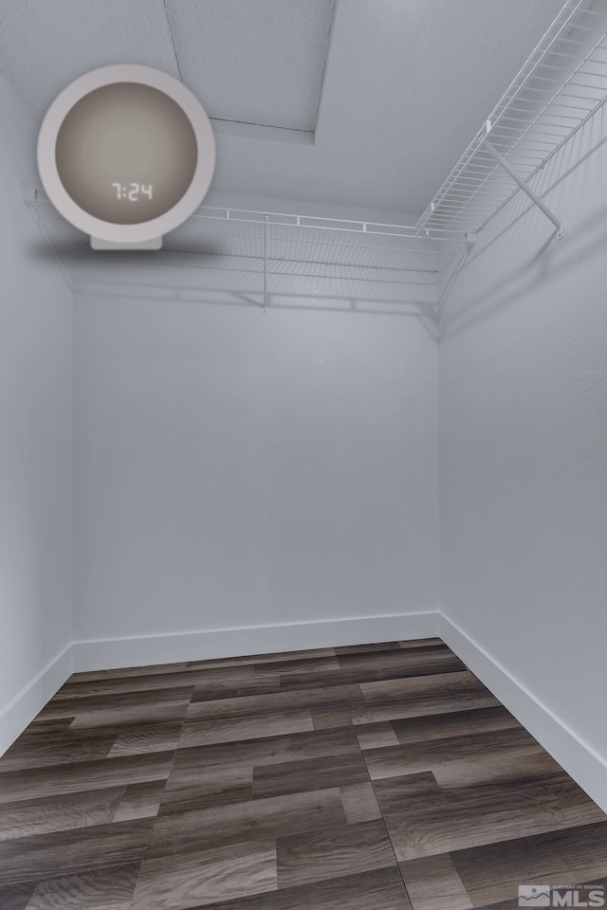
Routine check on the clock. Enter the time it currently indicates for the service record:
7:24
